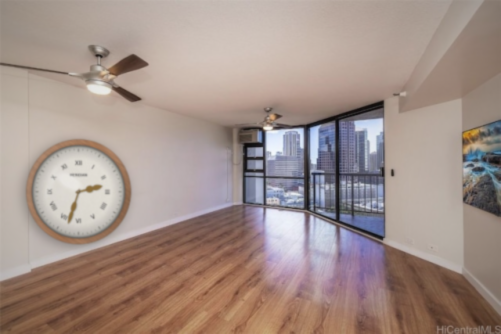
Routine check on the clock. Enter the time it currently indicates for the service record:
2:33
